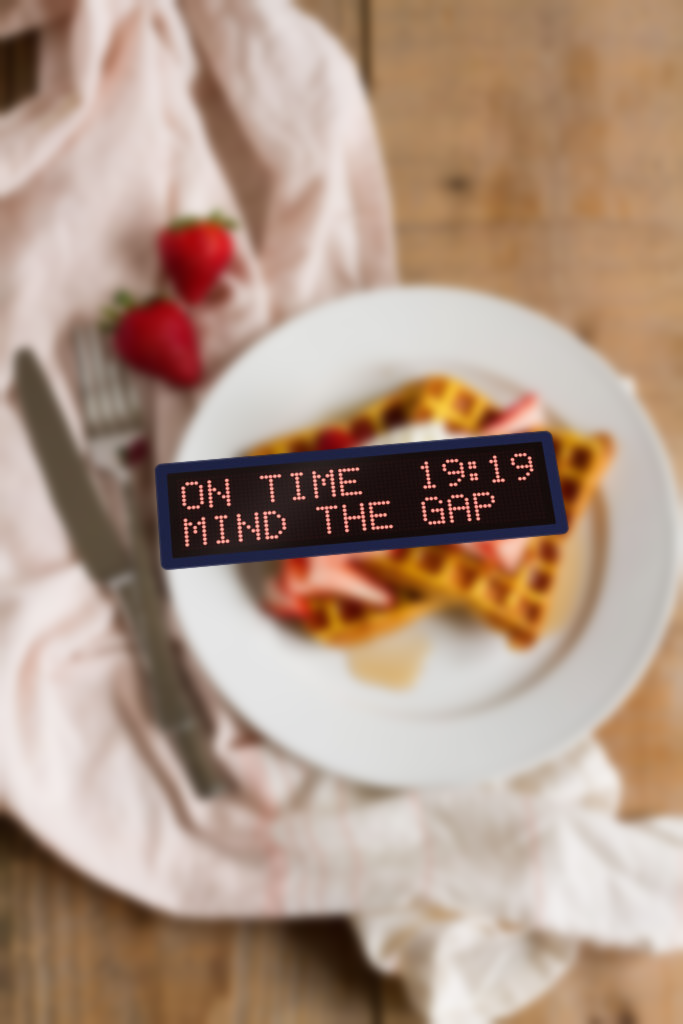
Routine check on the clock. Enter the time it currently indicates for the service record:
19:19
